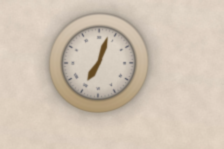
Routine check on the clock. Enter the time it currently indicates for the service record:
7:03
